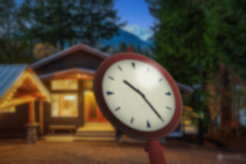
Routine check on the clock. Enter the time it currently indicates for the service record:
10:25
